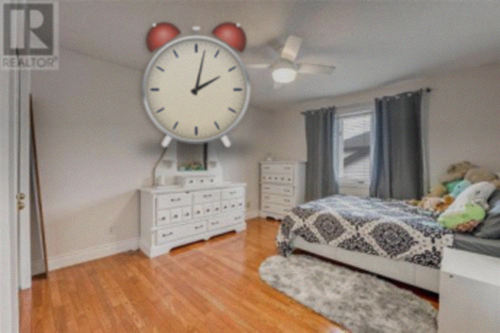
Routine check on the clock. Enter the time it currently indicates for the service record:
2:02
